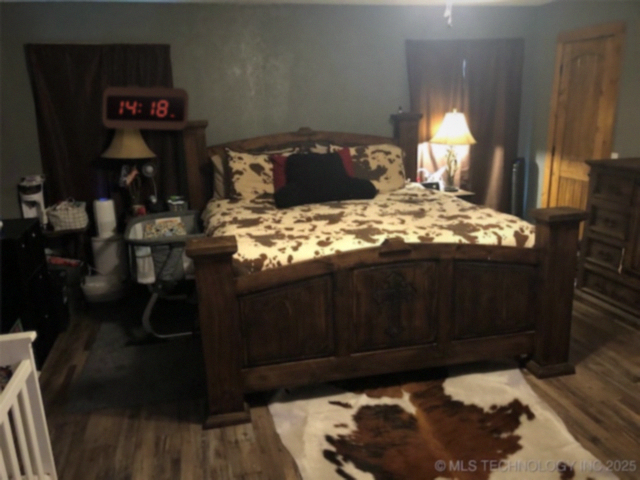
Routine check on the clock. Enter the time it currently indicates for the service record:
14:18
